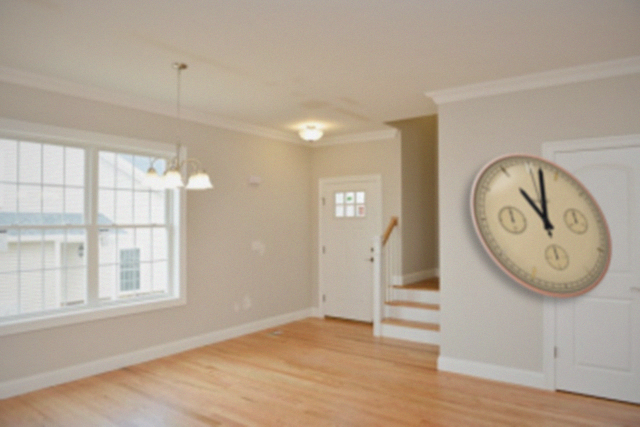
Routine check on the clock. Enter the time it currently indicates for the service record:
11:02
